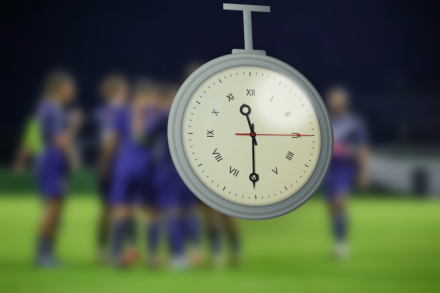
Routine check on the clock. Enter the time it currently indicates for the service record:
11:30:15
